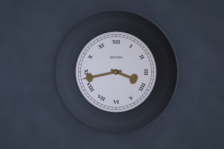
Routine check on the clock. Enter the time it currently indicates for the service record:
3:43
